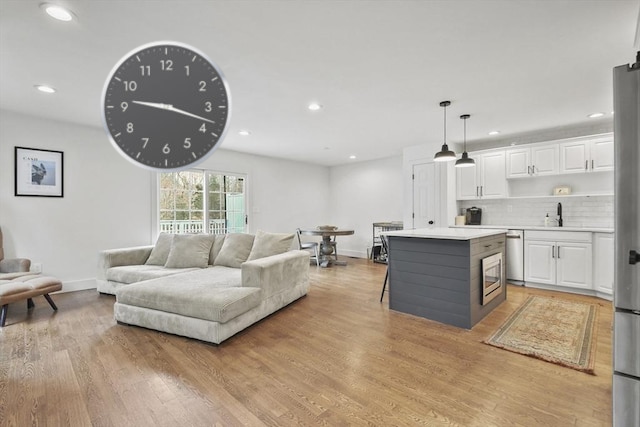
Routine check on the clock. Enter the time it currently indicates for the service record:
9:18
